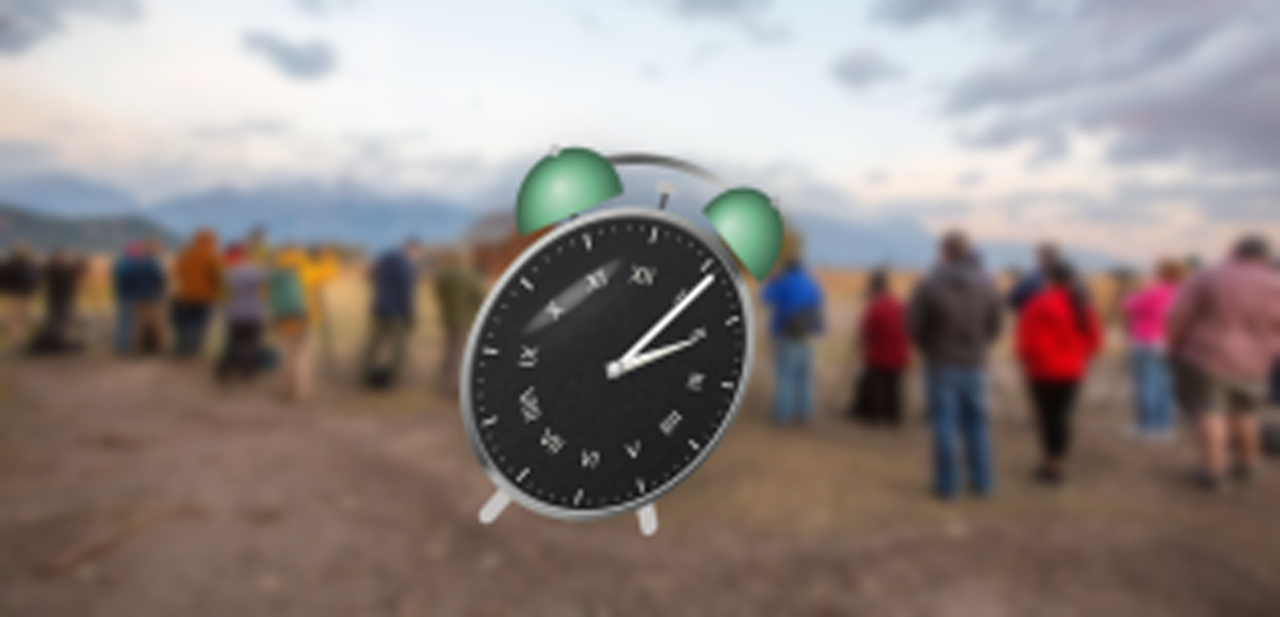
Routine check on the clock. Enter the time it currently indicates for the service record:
2:06
